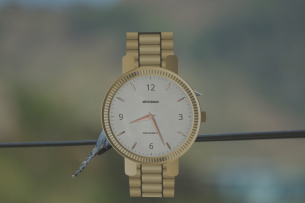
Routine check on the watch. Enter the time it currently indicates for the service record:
8:26
